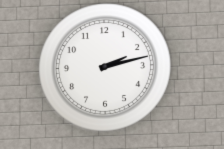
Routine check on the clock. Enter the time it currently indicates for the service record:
2:13
